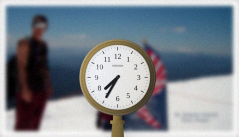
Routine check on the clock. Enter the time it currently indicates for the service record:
7:35
